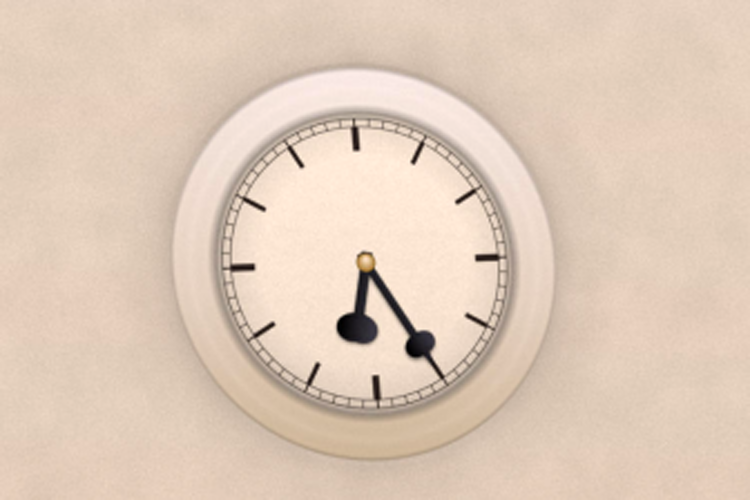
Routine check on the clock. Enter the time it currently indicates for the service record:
6:25
